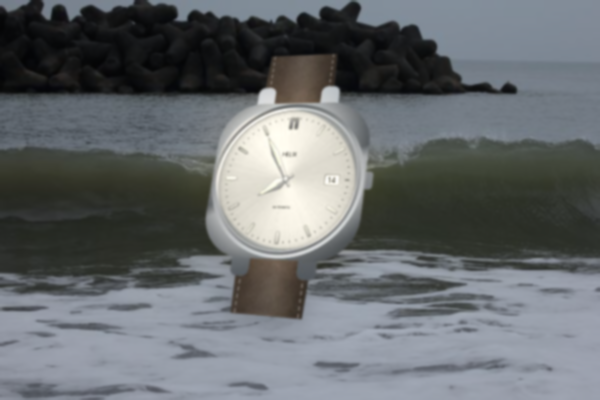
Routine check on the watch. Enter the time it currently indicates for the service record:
7:55
